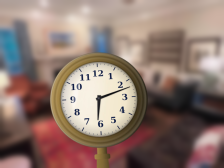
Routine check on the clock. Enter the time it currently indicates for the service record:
6:12
